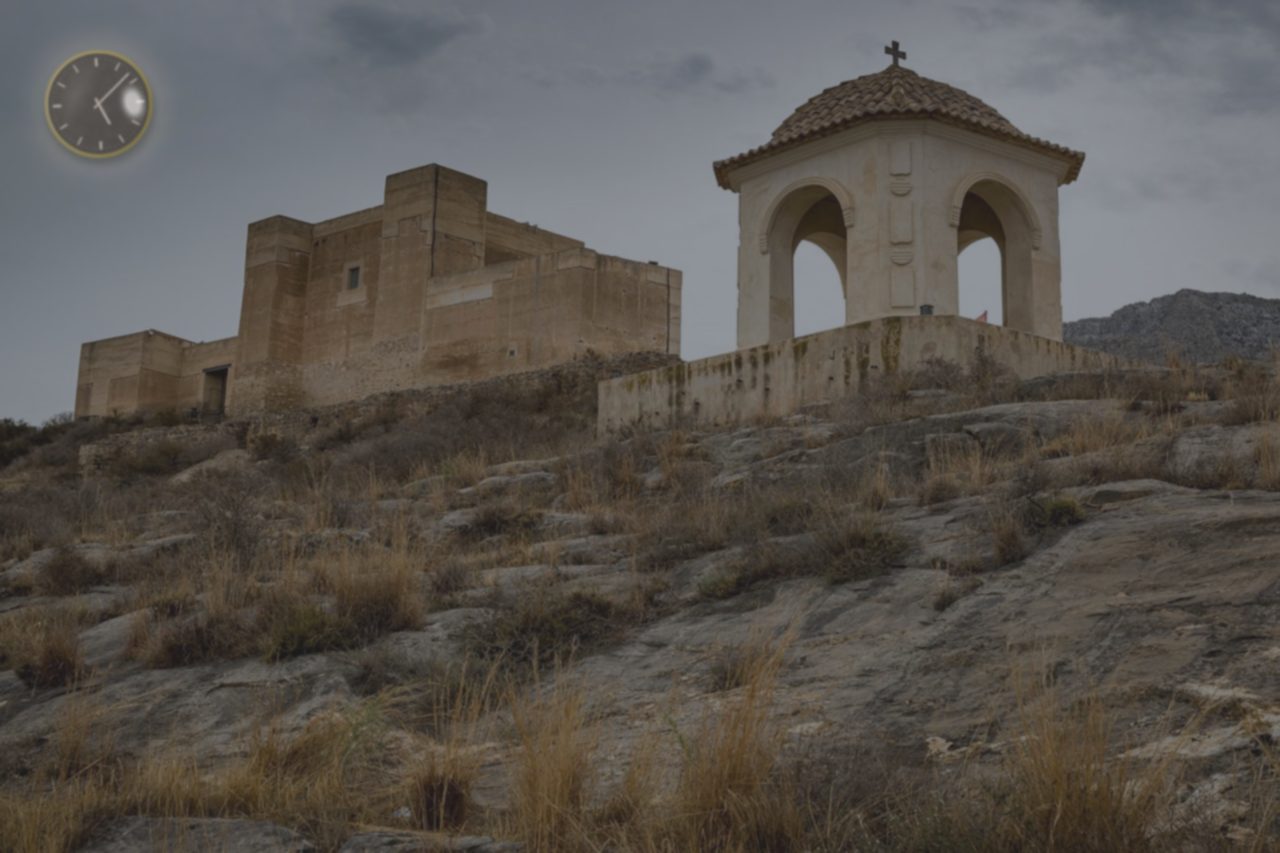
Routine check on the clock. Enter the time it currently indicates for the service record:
5:08
